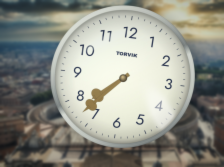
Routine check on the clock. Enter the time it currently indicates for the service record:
7:37
